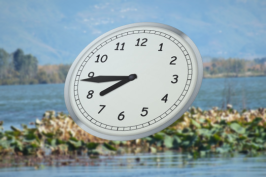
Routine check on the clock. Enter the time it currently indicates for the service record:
7:44
